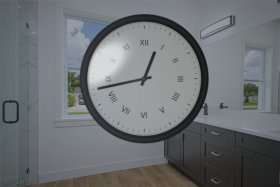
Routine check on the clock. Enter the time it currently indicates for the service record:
12:43
